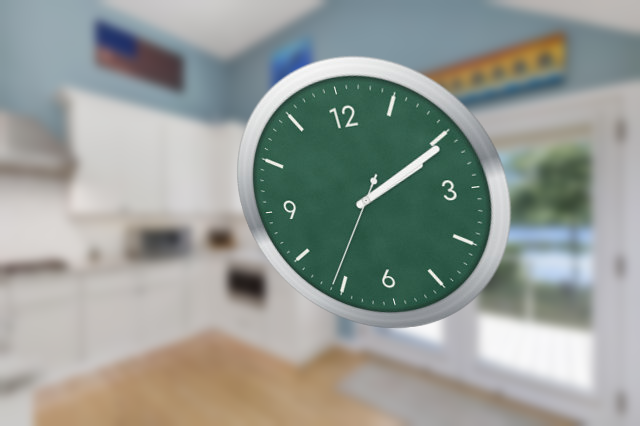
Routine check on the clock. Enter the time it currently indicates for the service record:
2:10:36
